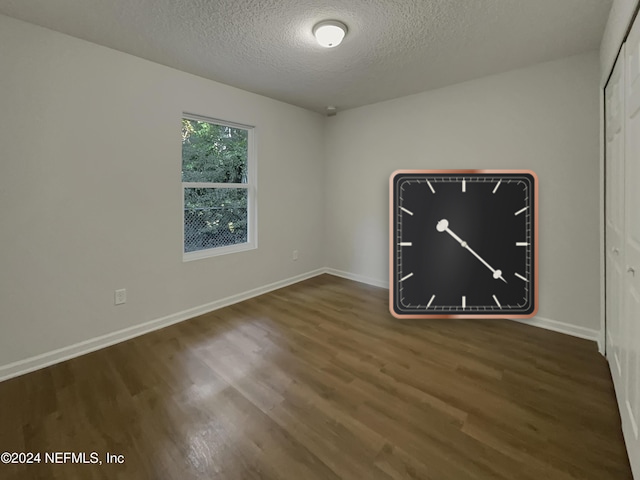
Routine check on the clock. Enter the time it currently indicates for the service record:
10:22
